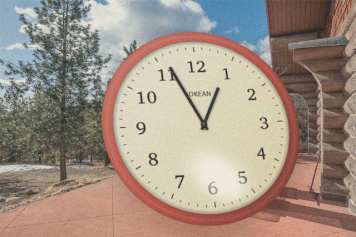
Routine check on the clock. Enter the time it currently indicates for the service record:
12:56
